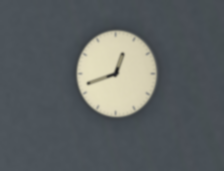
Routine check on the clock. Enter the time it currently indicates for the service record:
12:42
